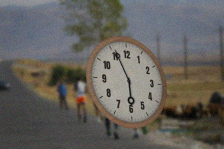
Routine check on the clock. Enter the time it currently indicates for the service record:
5:56
